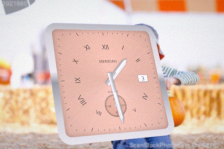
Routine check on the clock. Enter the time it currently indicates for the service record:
1:29
